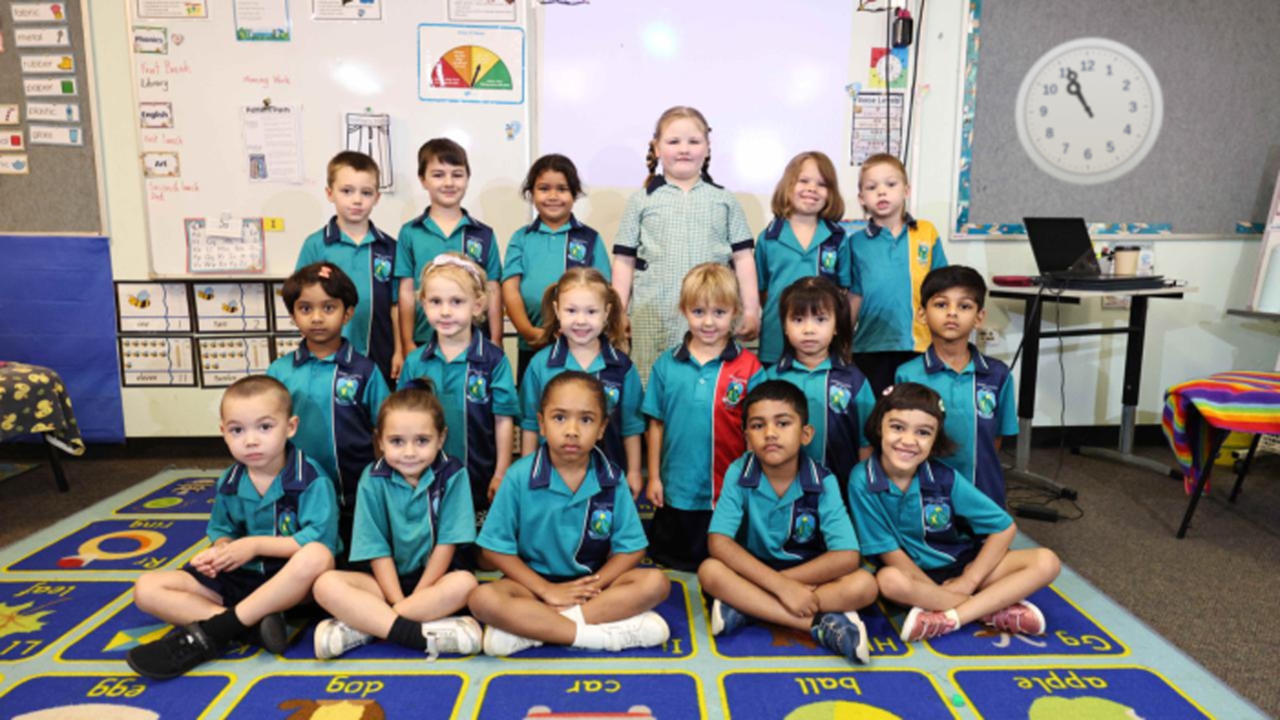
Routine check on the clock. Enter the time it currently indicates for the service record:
10:56
